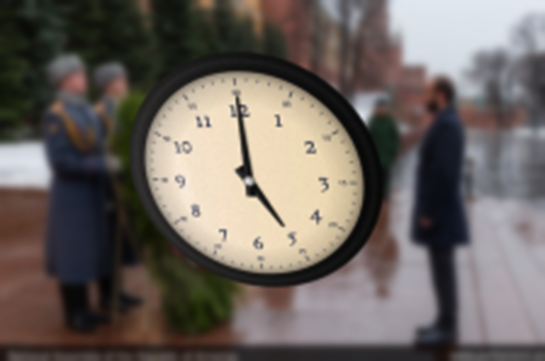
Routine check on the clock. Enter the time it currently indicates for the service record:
5:00
